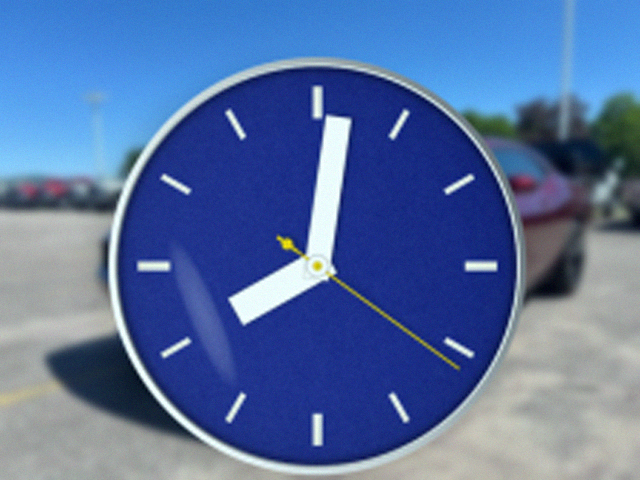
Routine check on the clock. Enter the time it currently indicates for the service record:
8:01:21
